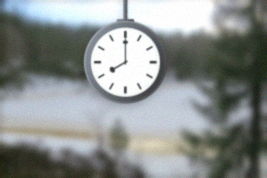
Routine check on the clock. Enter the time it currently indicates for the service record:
8:00
